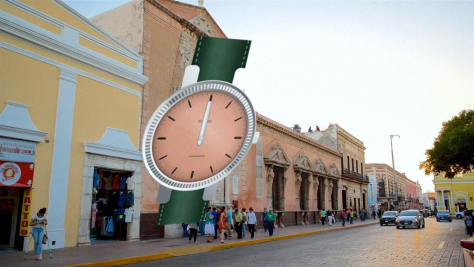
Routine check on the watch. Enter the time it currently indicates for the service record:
12:00
